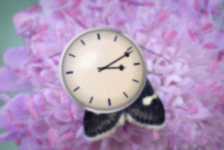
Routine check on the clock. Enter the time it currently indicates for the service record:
3:11
